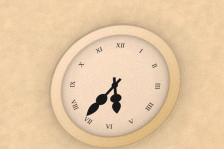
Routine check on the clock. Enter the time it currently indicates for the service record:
5:36
